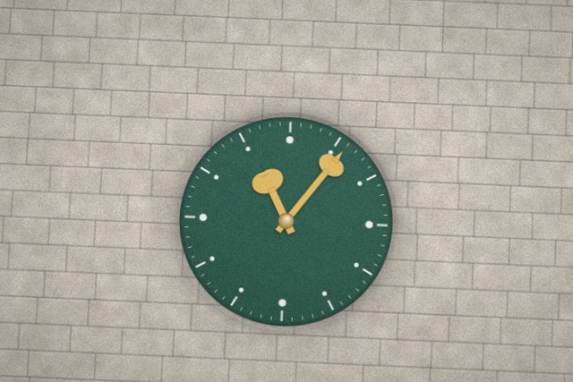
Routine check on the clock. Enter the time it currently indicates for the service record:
11:06
